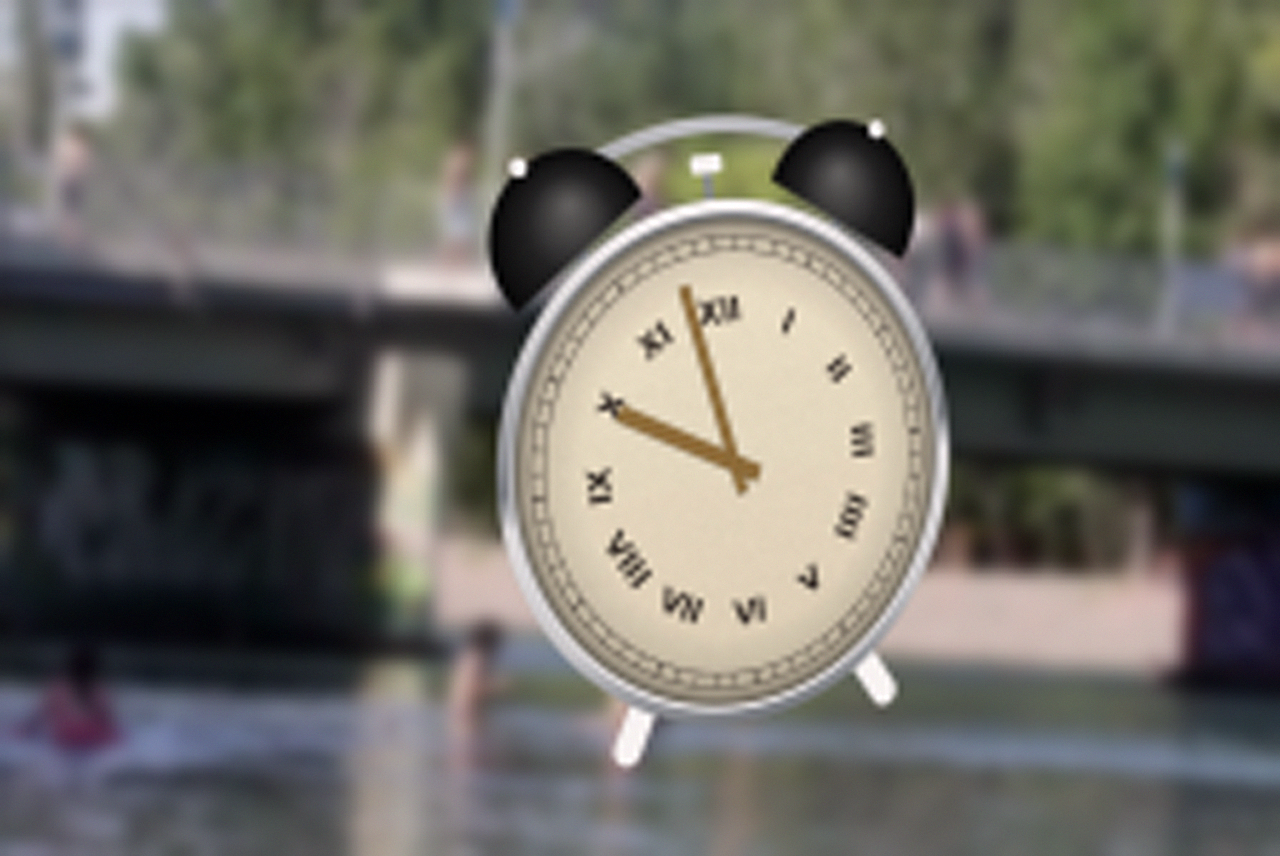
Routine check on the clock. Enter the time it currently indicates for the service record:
9:58
